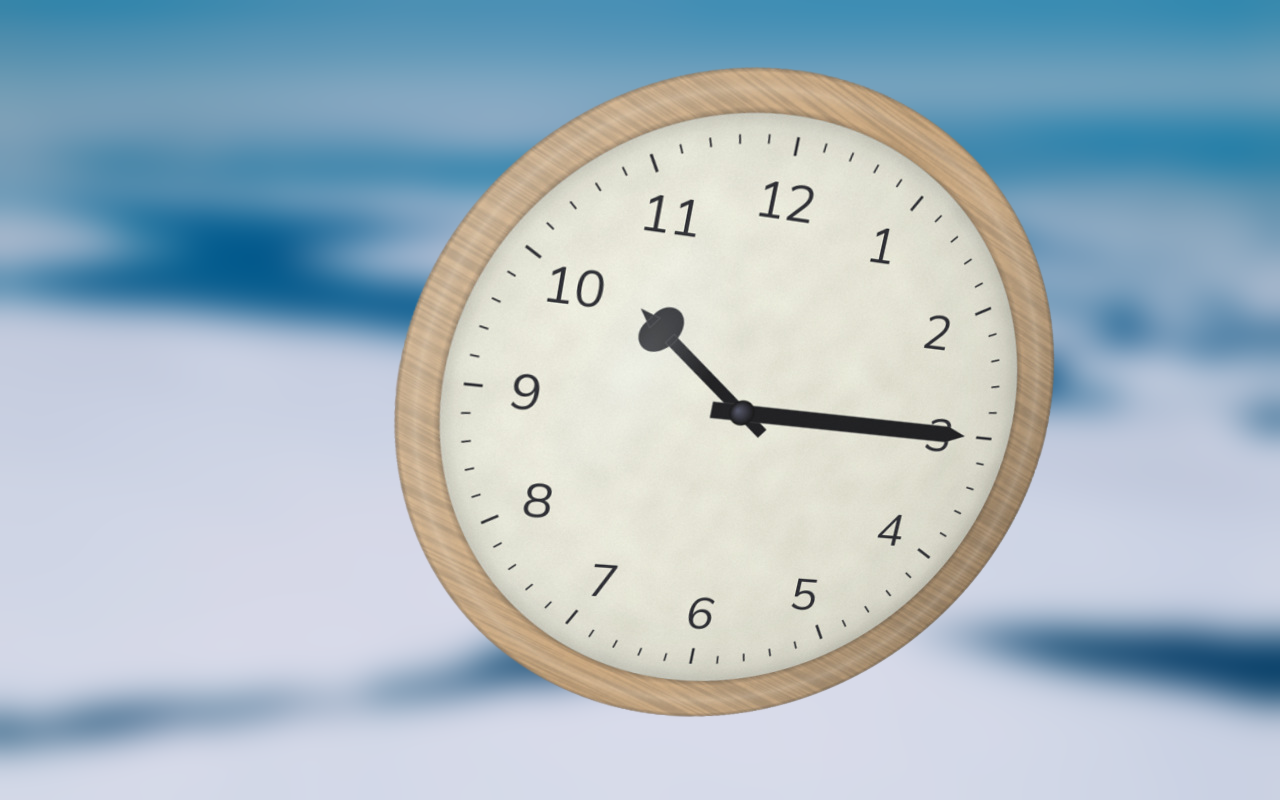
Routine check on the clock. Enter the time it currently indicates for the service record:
10:15
